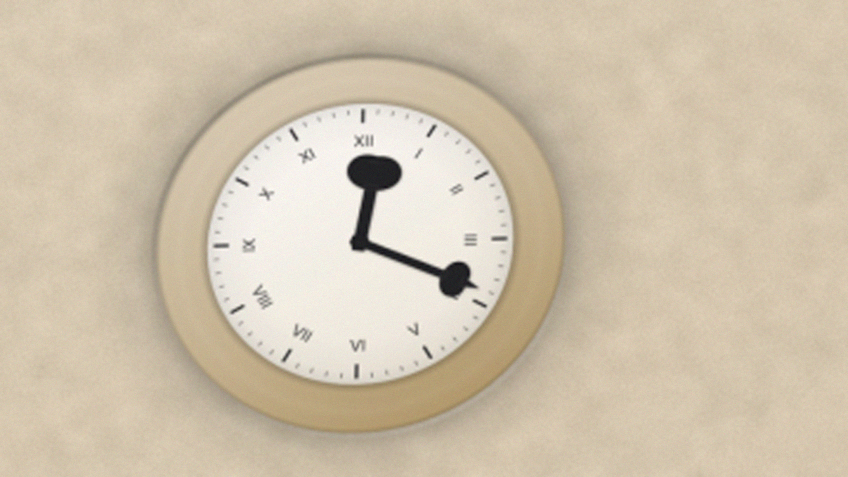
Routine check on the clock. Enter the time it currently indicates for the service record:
12:19
